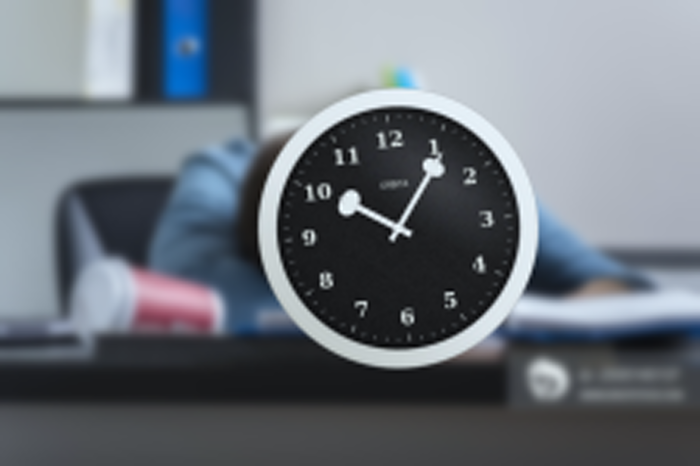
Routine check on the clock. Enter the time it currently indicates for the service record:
10:06
